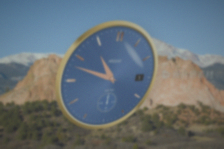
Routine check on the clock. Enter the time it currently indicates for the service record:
10:48
